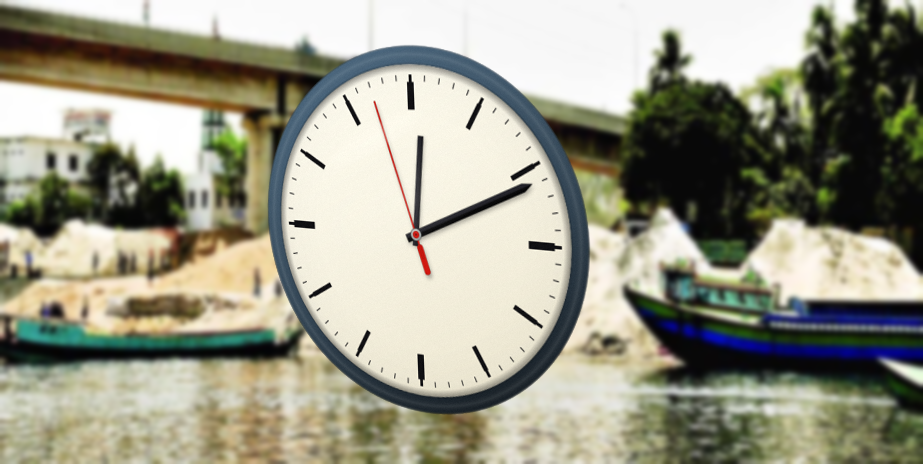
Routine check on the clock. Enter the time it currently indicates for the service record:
12:10:57
